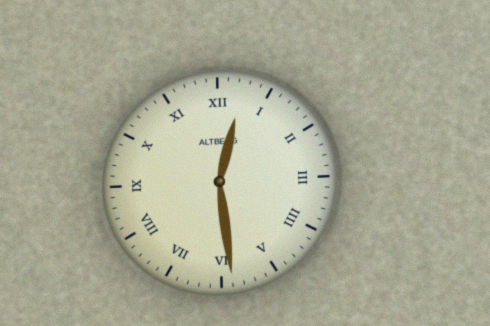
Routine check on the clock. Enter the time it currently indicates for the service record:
12:29
